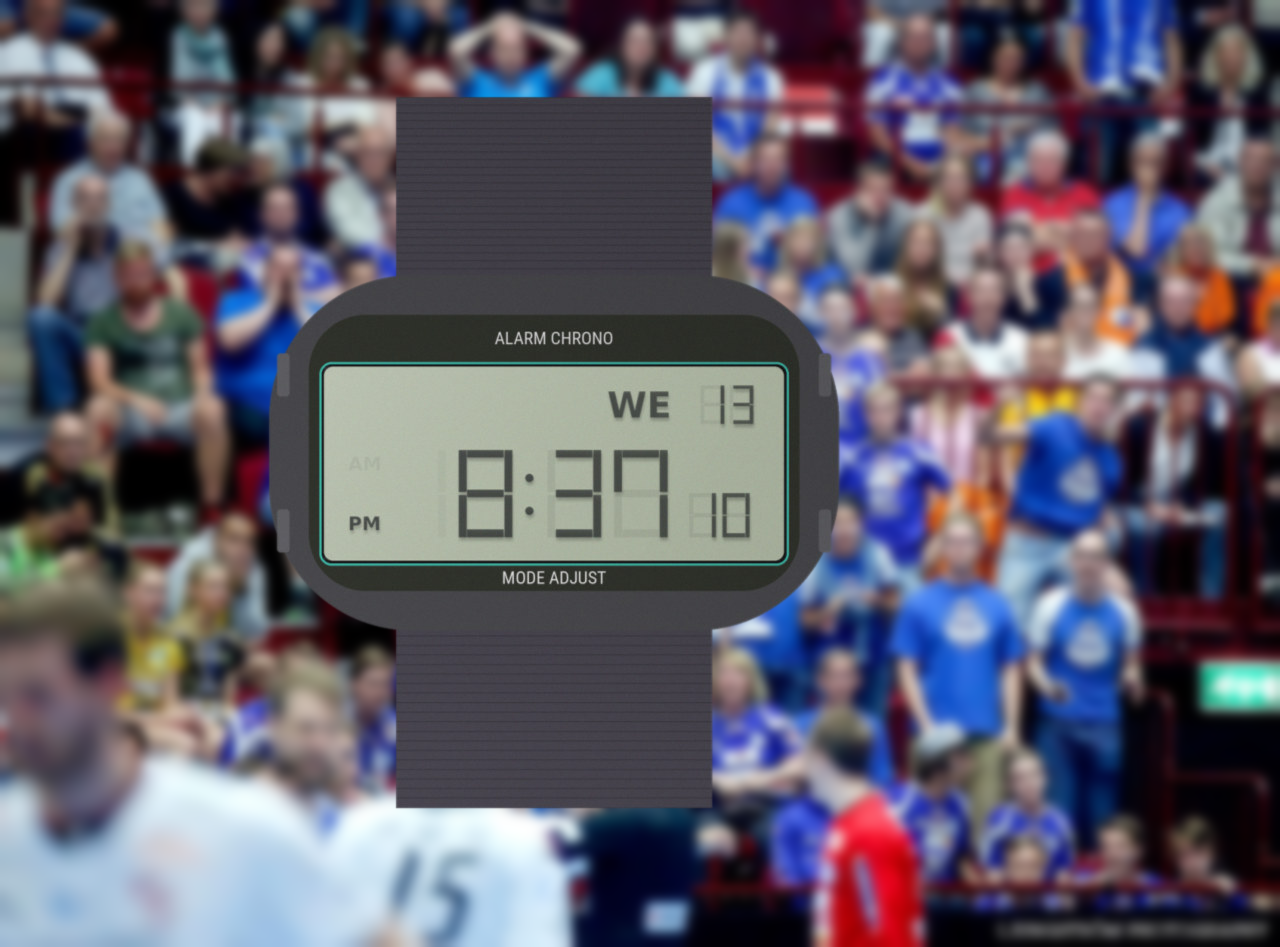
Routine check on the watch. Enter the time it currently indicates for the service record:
8:37:10
